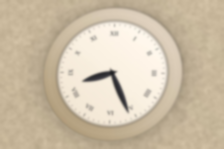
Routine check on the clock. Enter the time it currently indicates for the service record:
8:26
